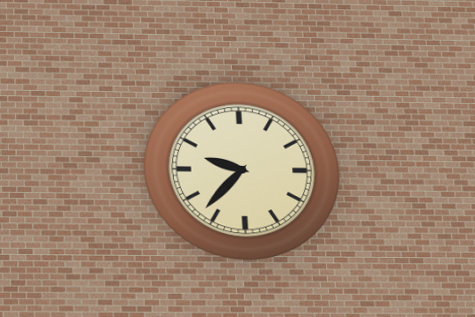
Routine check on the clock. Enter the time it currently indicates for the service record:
9:37
